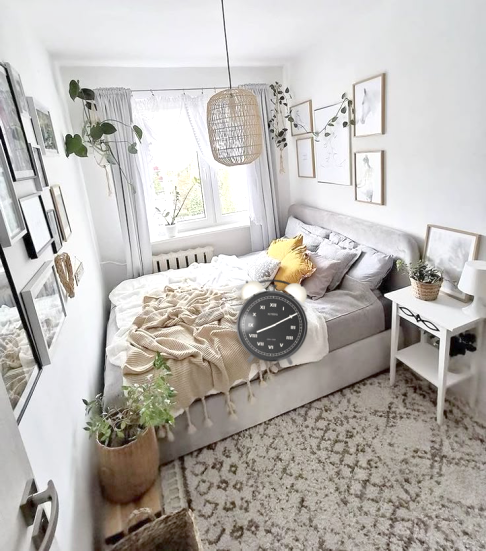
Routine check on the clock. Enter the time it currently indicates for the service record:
8:10
